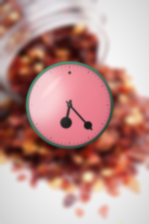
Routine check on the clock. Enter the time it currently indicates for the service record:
6:23
